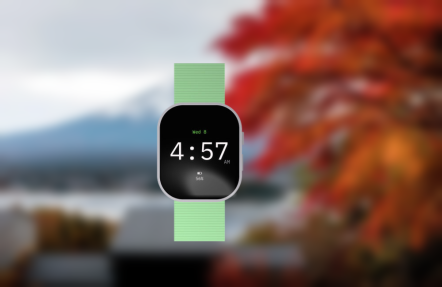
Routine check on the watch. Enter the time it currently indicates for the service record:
4:57
